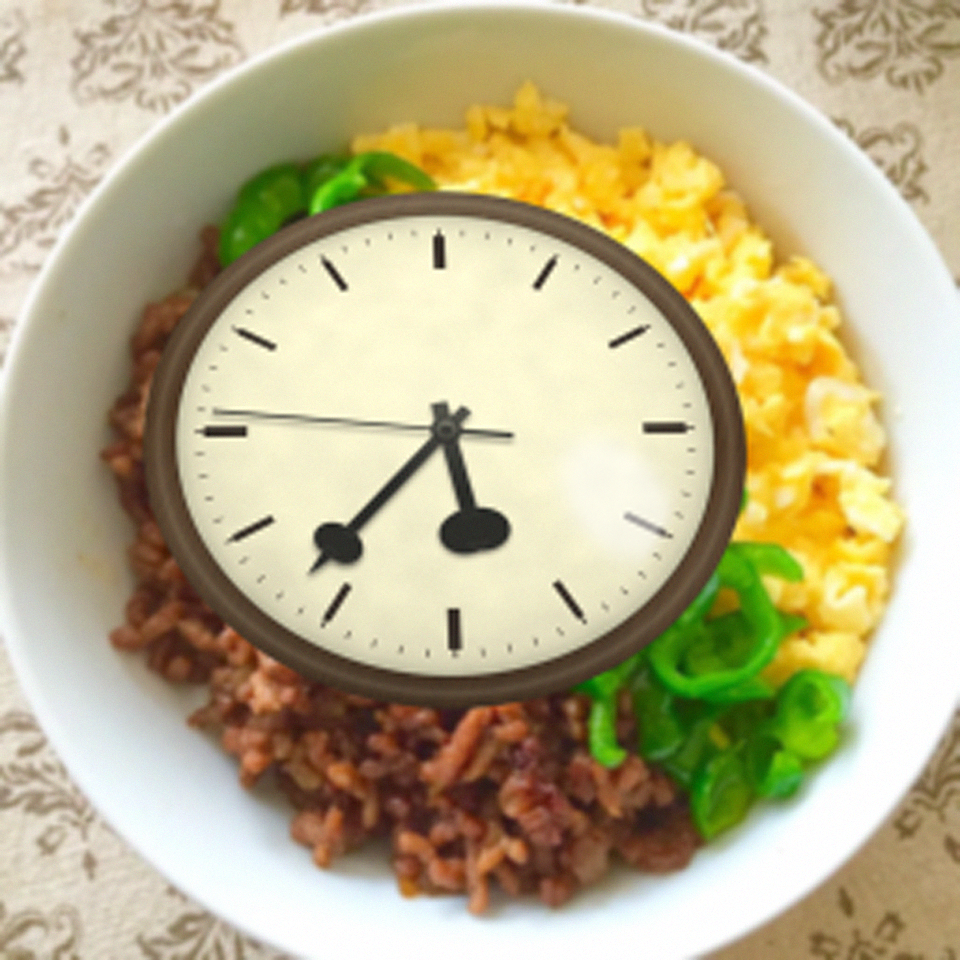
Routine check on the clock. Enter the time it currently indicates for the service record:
5:36:46
